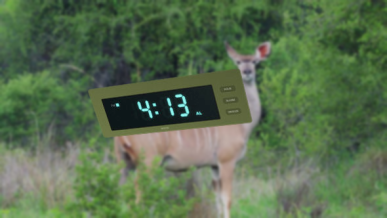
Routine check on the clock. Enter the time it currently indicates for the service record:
4:13
